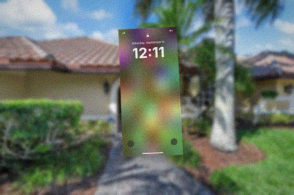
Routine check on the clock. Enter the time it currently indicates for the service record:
12:11
